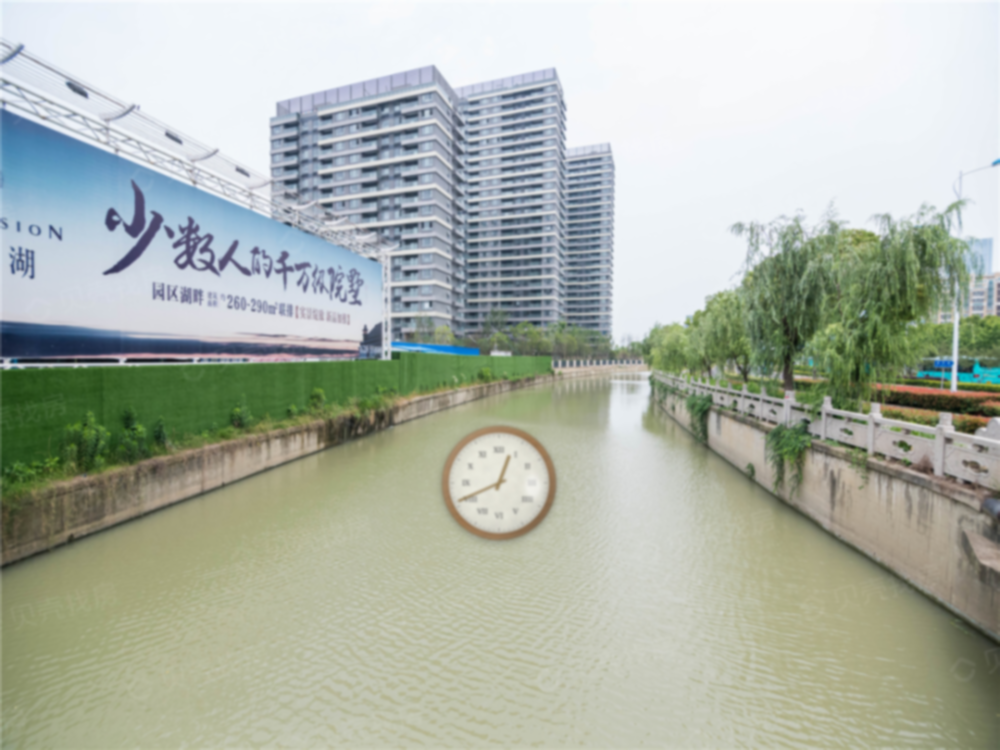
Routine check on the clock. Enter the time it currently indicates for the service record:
12:41
